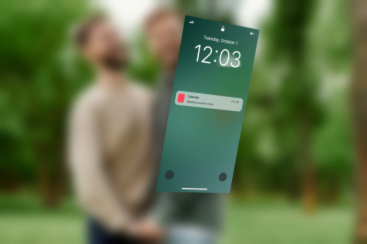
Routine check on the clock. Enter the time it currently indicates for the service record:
12:03
